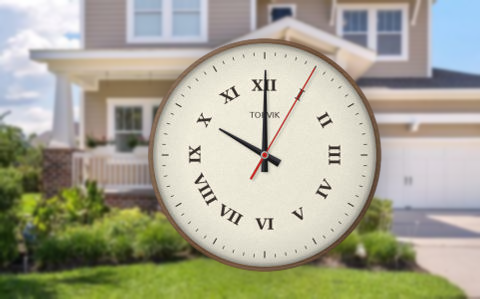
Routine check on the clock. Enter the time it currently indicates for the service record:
10:00:05
